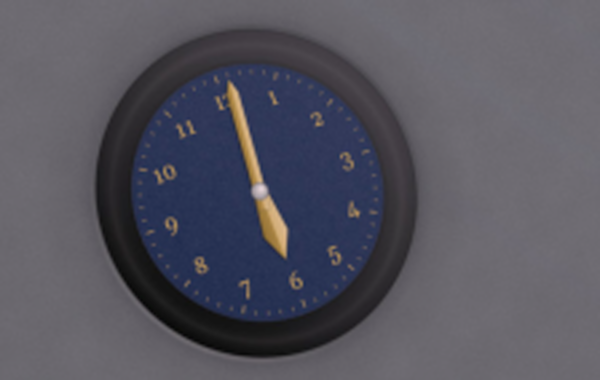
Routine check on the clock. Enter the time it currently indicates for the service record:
6:01
